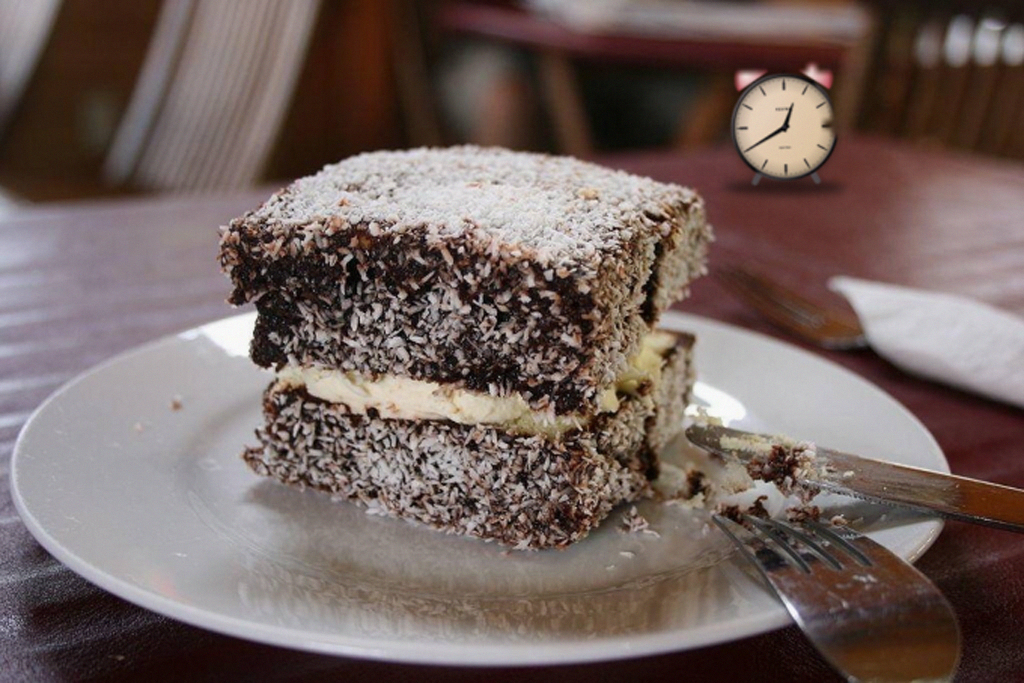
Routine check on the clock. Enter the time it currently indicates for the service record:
12:40
